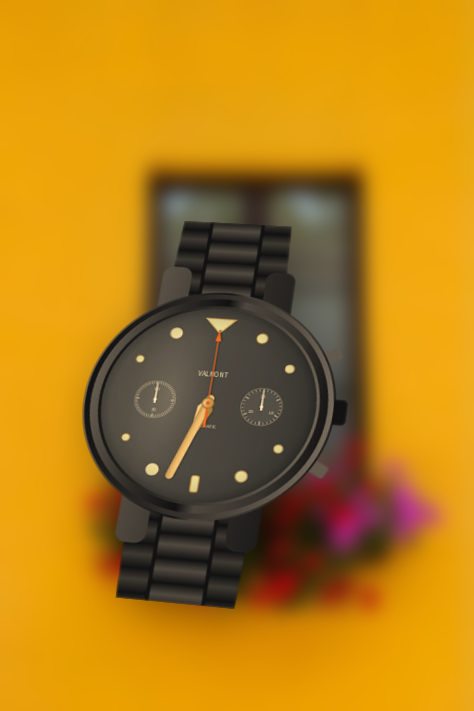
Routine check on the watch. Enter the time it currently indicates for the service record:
6:33
